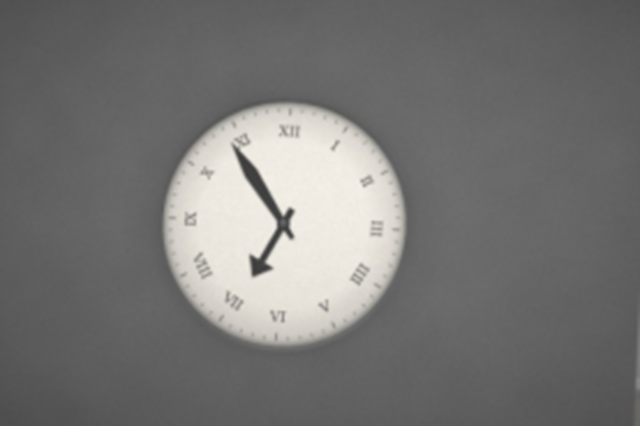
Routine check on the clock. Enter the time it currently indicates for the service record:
6:54
